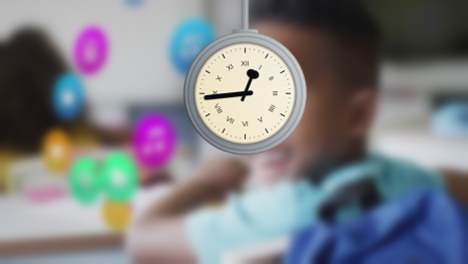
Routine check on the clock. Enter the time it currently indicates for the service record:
12:44
